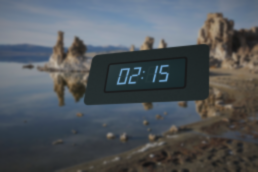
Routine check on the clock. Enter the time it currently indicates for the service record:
2:15
